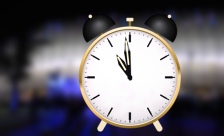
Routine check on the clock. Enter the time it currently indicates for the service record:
10:59
